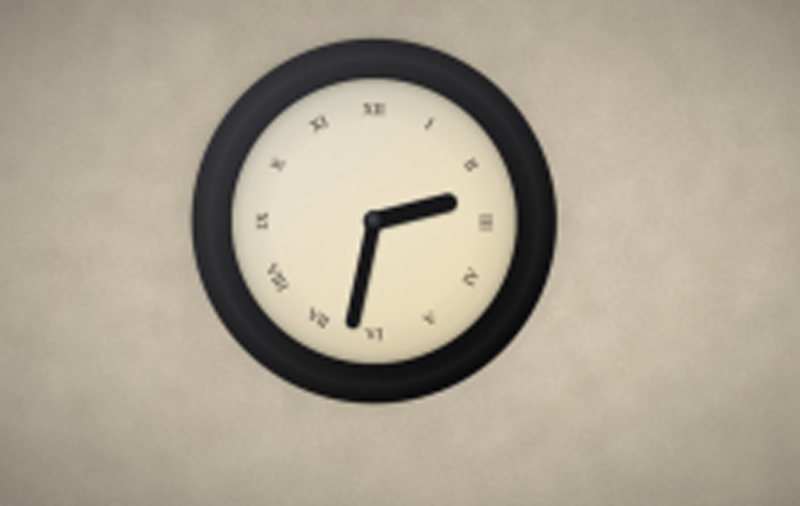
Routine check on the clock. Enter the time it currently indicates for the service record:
2:32
